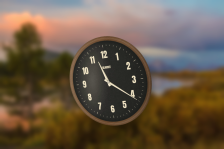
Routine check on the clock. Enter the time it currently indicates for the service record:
11:21
